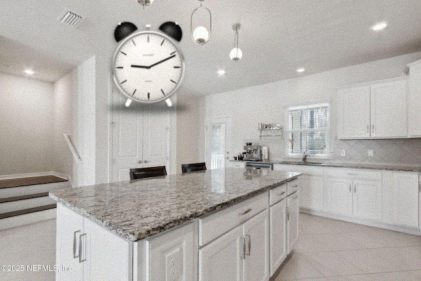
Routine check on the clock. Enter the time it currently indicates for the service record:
9:11
